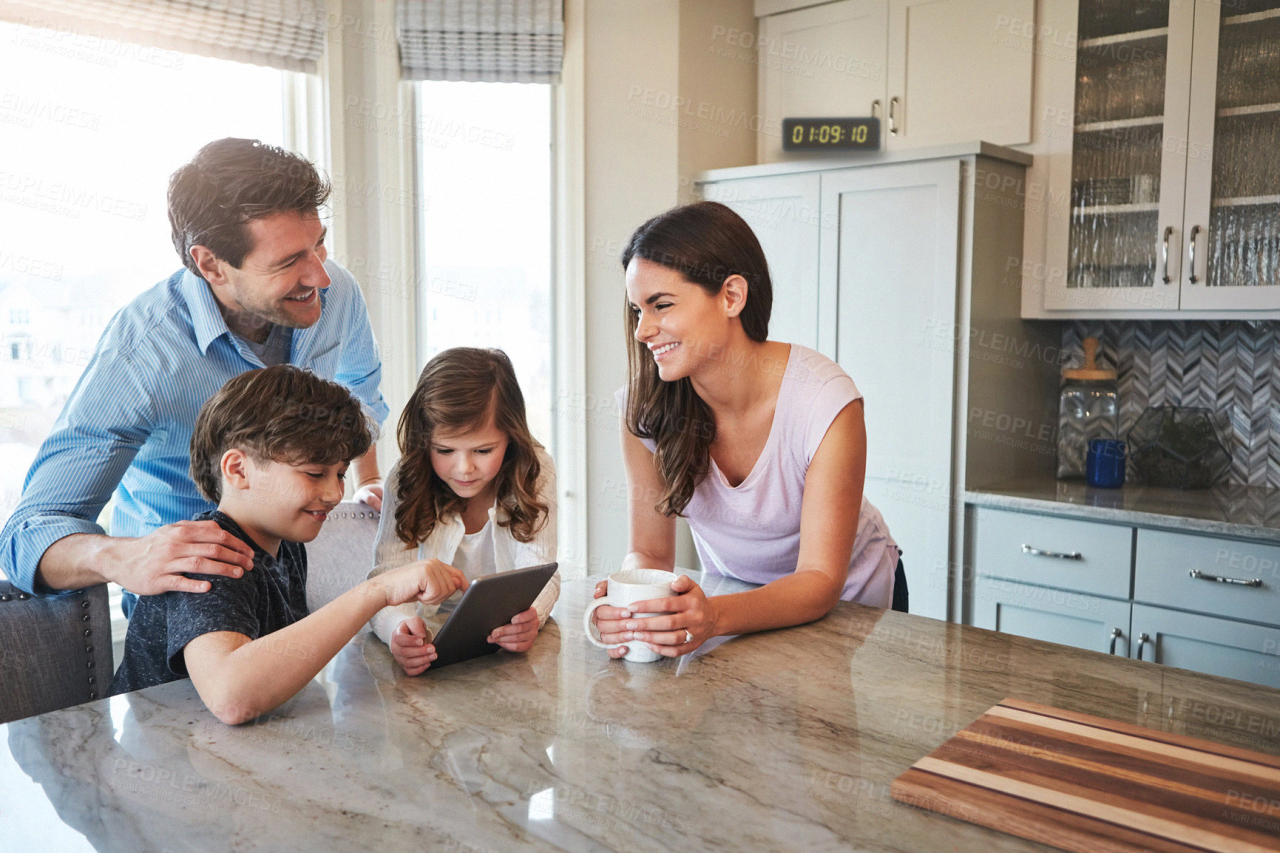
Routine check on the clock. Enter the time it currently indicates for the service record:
1:09:10
